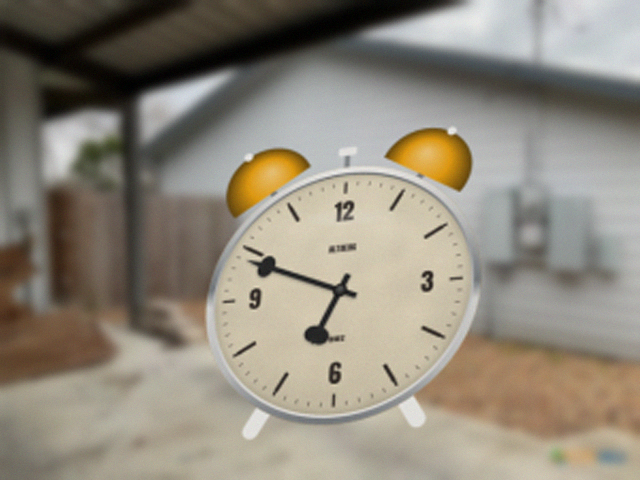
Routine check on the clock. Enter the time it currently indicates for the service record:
6:49
